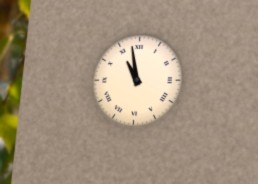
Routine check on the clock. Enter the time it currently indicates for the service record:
10:58
